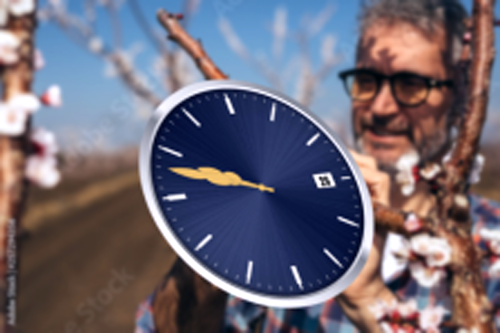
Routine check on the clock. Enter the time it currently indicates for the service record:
9:48
